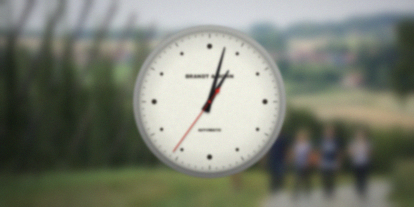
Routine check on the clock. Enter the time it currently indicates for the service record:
1:02:36
